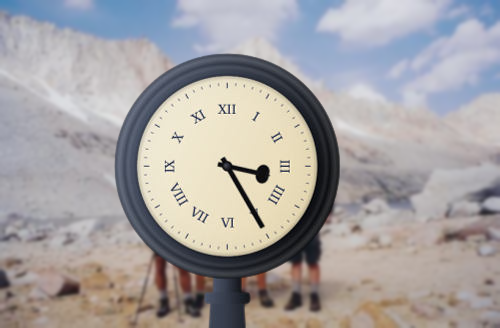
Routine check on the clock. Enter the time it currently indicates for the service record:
3:25
